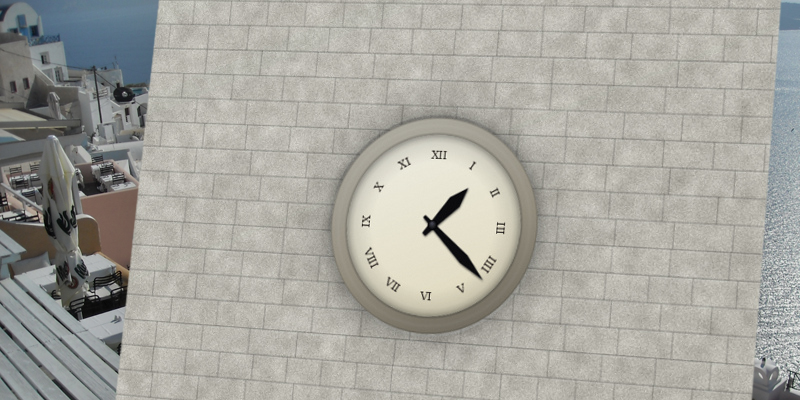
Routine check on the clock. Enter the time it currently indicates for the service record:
1:22
